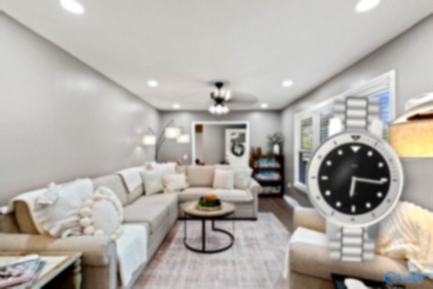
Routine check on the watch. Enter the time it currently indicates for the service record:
6:16
